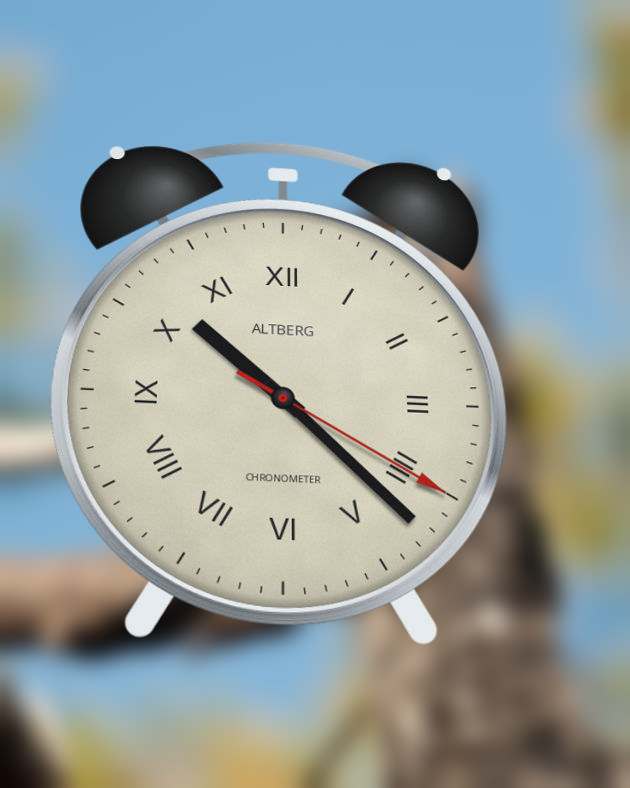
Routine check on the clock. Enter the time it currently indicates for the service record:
10:22:20
